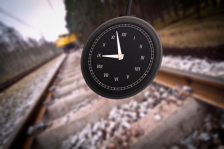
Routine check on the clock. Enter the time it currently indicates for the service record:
8:57
